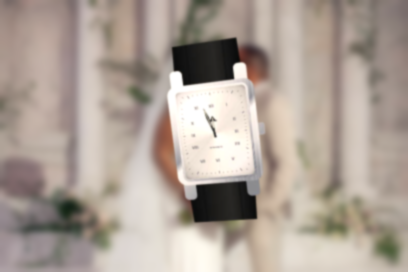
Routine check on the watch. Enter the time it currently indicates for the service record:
11:57
